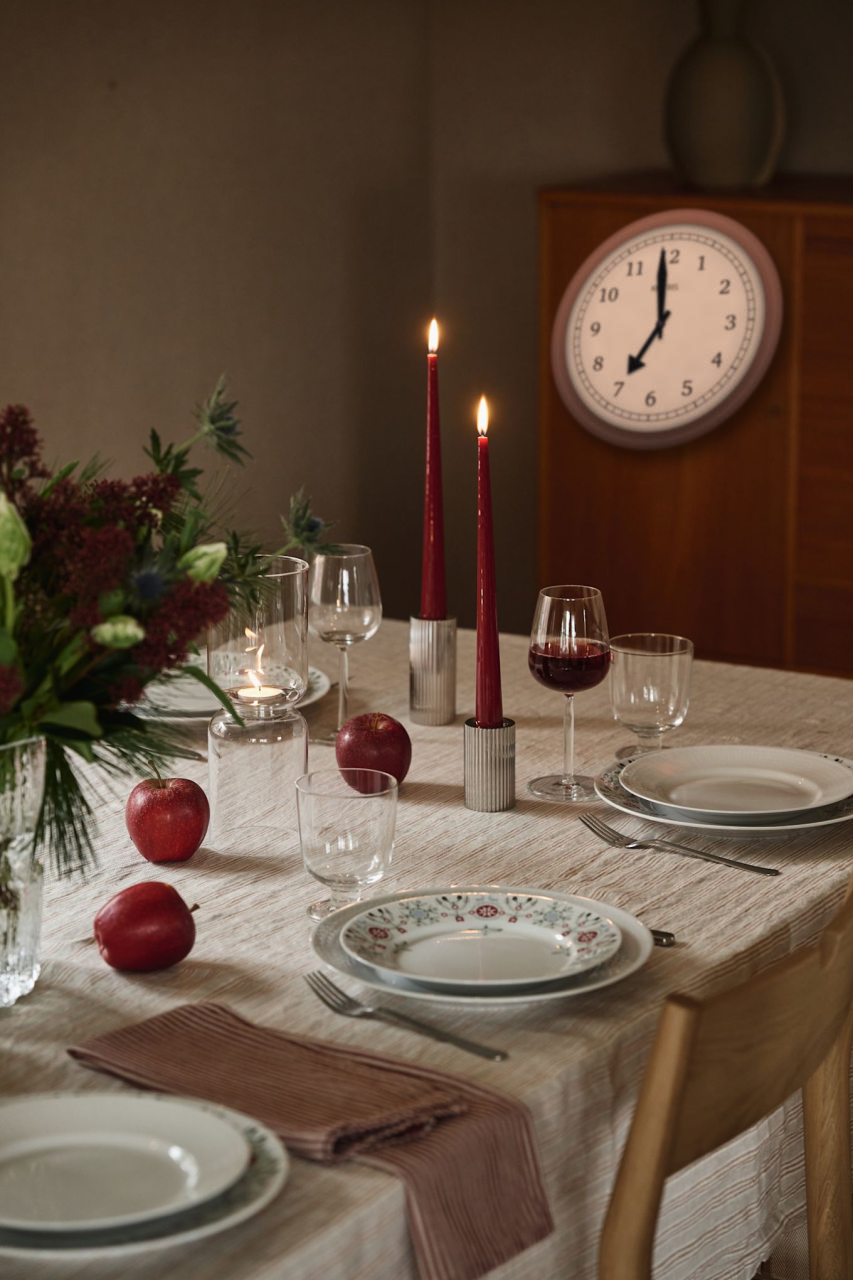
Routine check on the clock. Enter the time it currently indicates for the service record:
6:59
